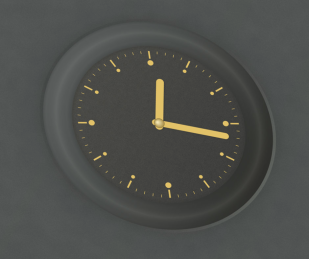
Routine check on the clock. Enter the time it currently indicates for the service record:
12:17
